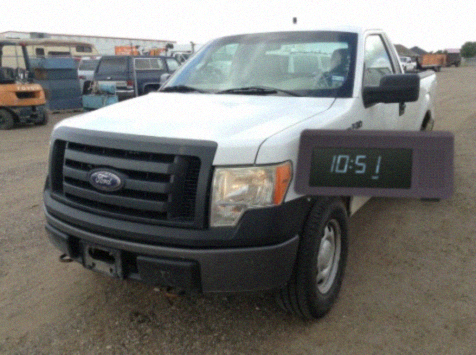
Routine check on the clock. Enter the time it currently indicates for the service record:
10:51
